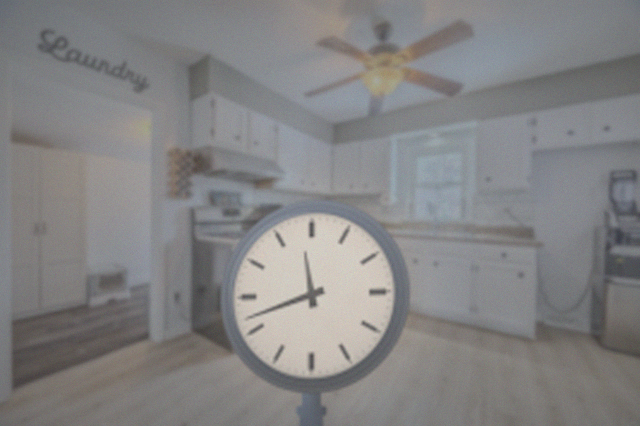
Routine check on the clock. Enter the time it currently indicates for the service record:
11:42
